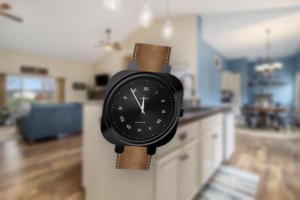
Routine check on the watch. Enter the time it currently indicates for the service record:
11:54
